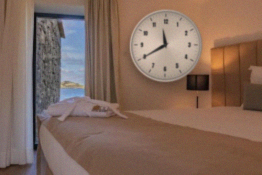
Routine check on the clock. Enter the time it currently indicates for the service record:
11:40
